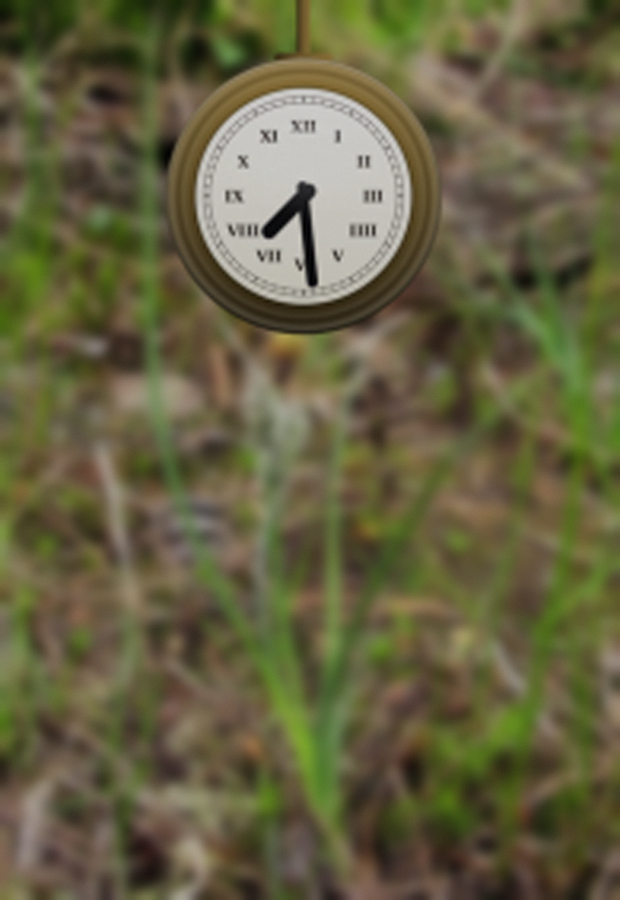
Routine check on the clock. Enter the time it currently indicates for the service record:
7:29
